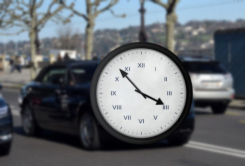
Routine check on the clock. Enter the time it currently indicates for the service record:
3:53
